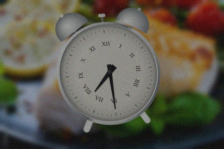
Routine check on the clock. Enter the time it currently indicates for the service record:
7:30
